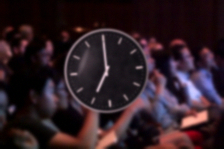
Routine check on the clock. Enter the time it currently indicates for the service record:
7:00
